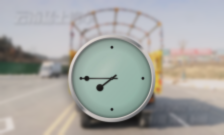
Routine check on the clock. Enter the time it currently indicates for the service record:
7:45
